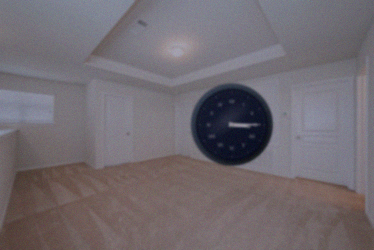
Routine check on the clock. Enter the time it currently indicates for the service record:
3:15
